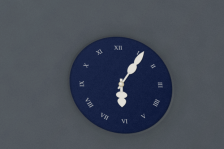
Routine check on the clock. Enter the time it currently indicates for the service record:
6:06
